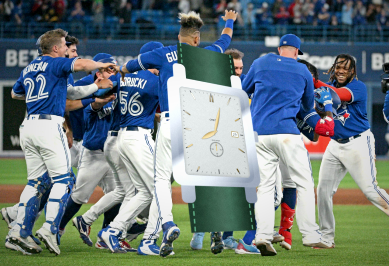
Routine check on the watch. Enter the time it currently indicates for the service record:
8:03
